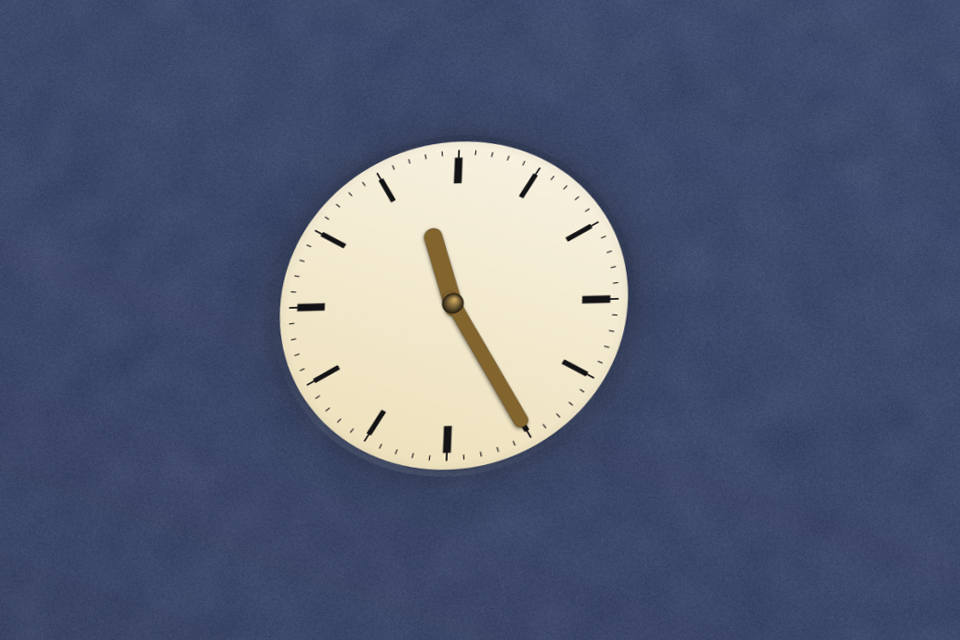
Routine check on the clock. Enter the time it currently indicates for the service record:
11:25
